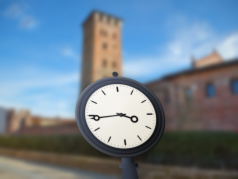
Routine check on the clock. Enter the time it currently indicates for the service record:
3:44
